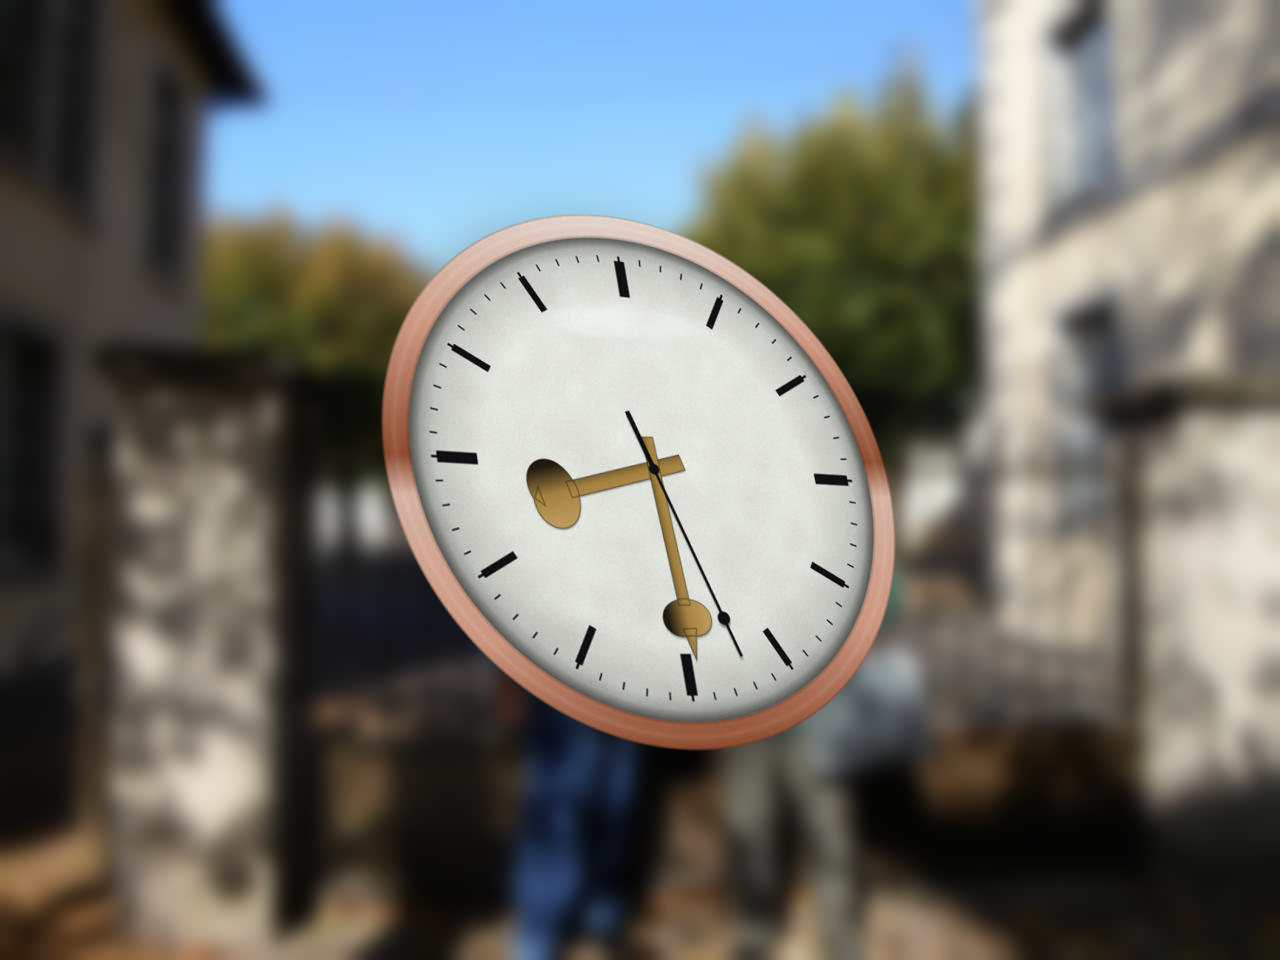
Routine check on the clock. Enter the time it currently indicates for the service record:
8:29:27
